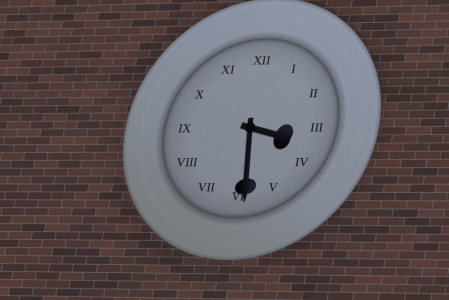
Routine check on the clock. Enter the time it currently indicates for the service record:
3:29
